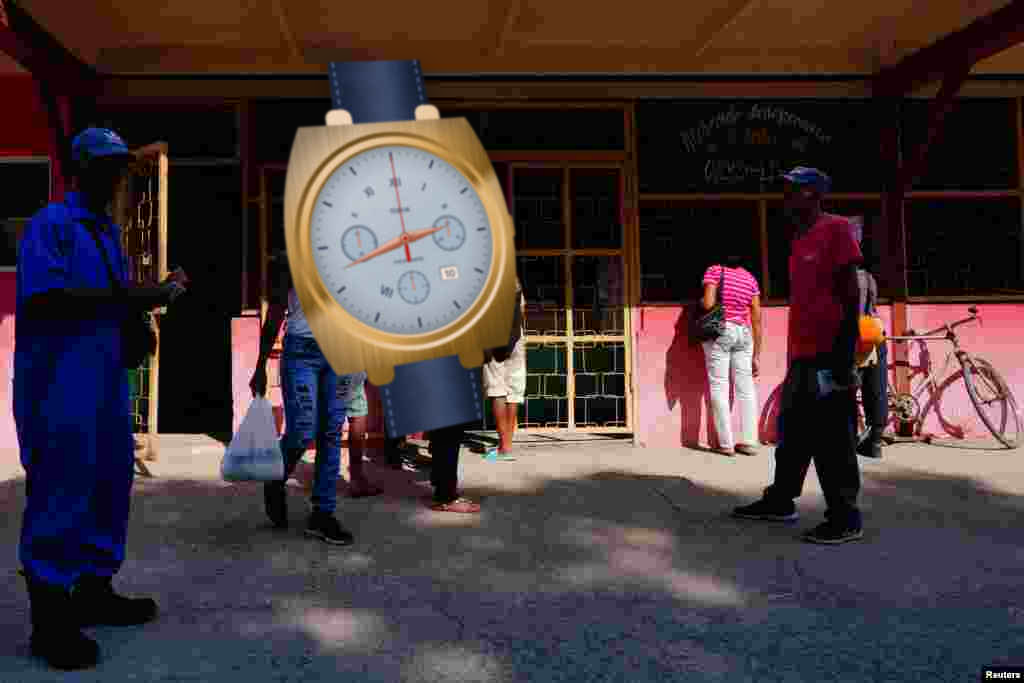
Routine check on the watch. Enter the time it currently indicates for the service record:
2:42
